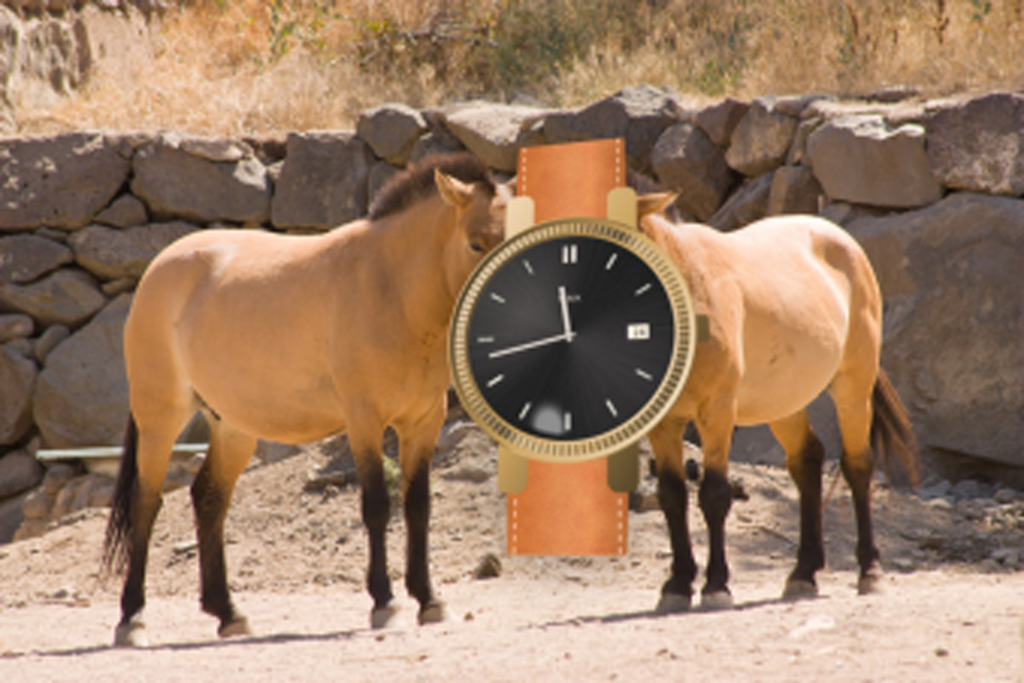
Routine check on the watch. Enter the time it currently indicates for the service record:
11:43
